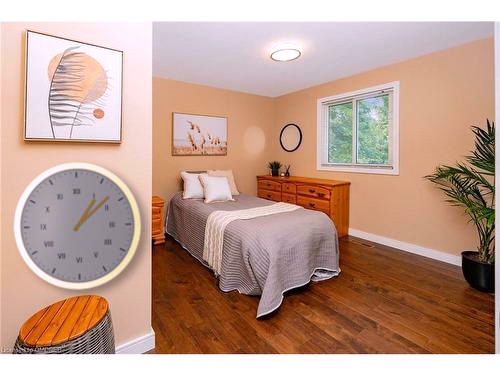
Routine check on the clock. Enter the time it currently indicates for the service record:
1:08
